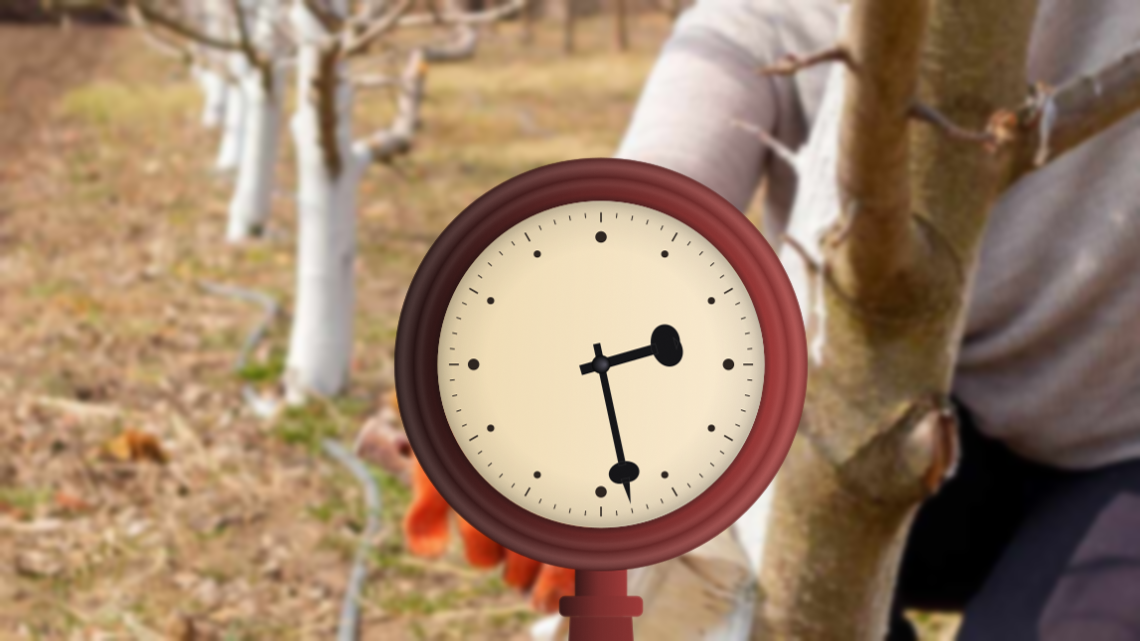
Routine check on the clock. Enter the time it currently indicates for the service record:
2:28
